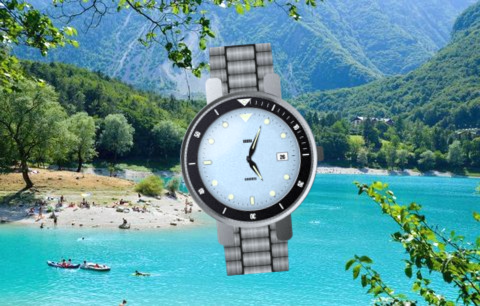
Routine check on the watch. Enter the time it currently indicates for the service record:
5:04
